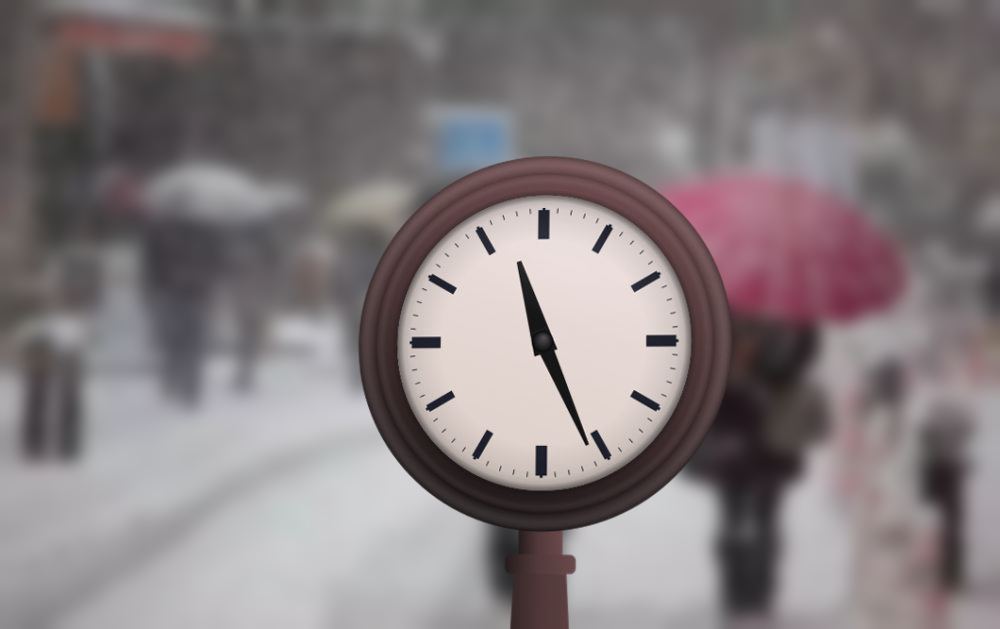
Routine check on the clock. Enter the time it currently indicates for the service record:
11:26
